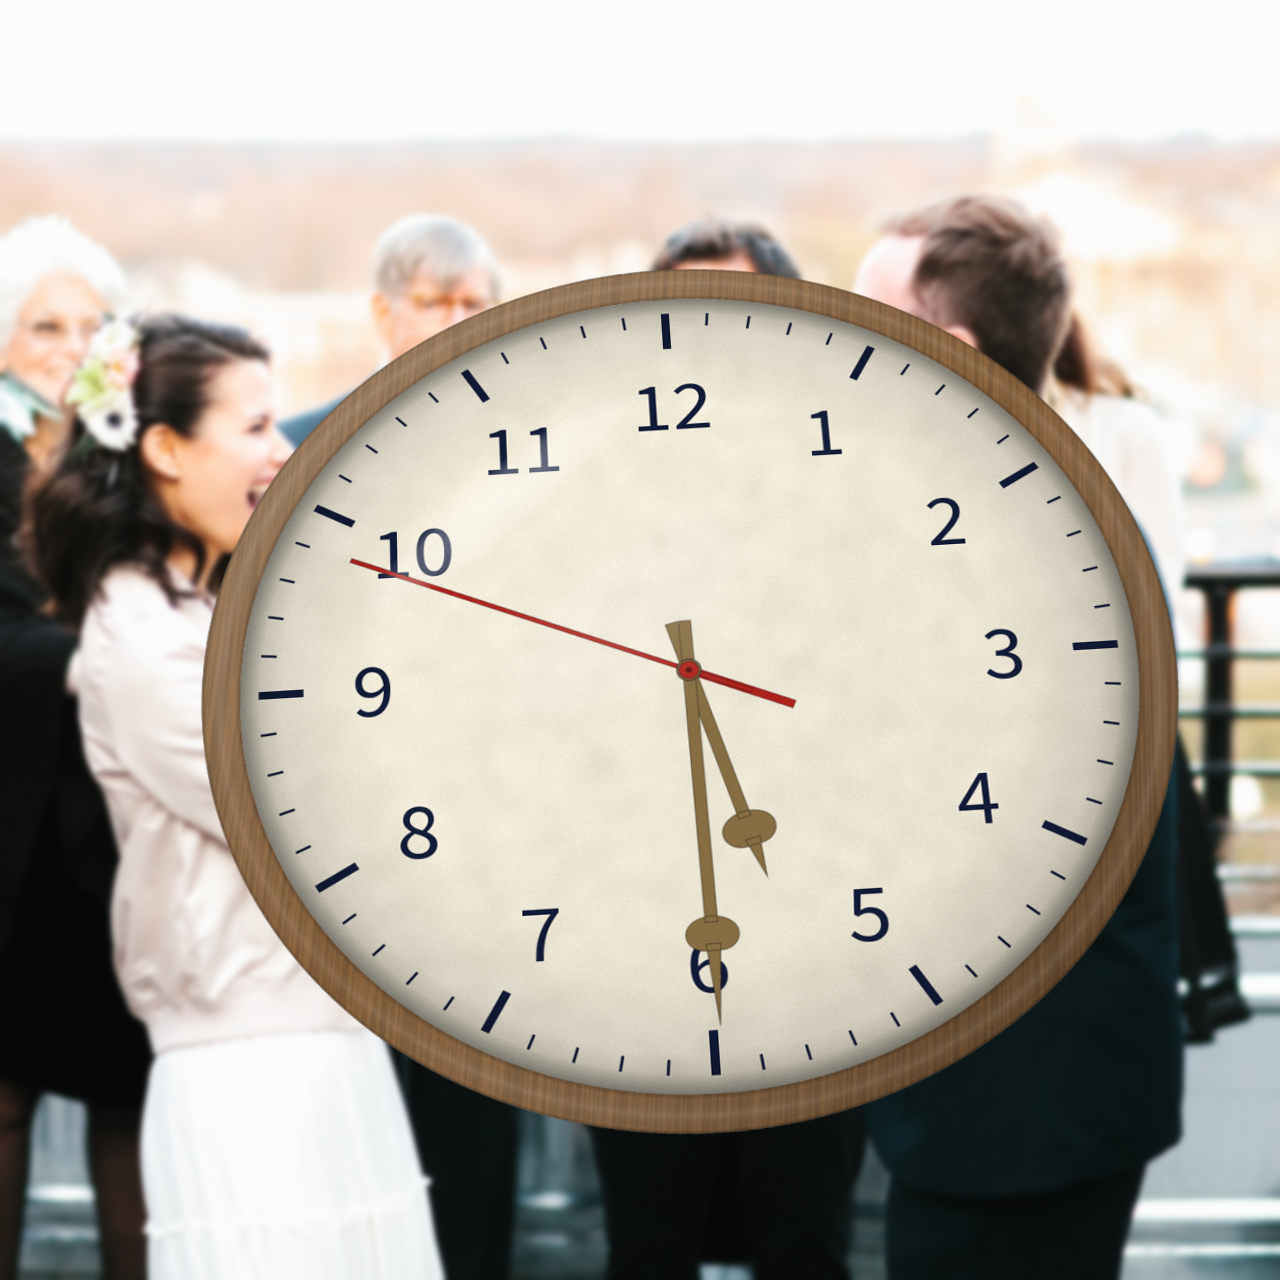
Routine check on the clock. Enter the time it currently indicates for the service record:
5:29:49
